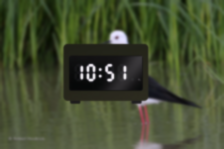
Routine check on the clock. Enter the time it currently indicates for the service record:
10:51
